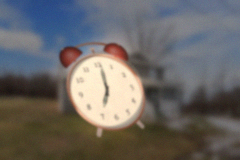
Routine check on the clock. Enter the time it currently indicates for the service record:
7:01
